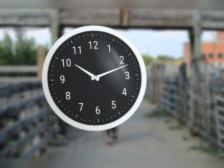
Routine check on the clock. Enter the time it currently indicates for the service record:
10:12
